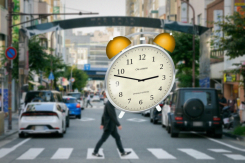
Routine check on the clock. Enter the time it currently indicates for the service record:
2:48
